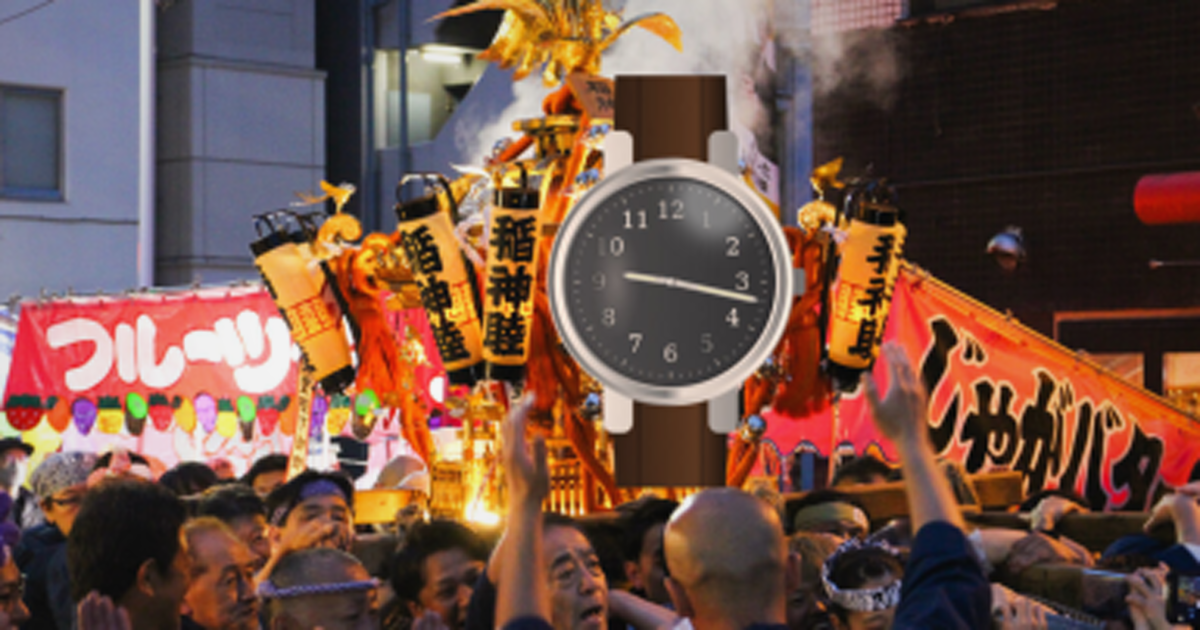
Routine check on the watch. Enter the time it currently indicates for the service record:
9:17
